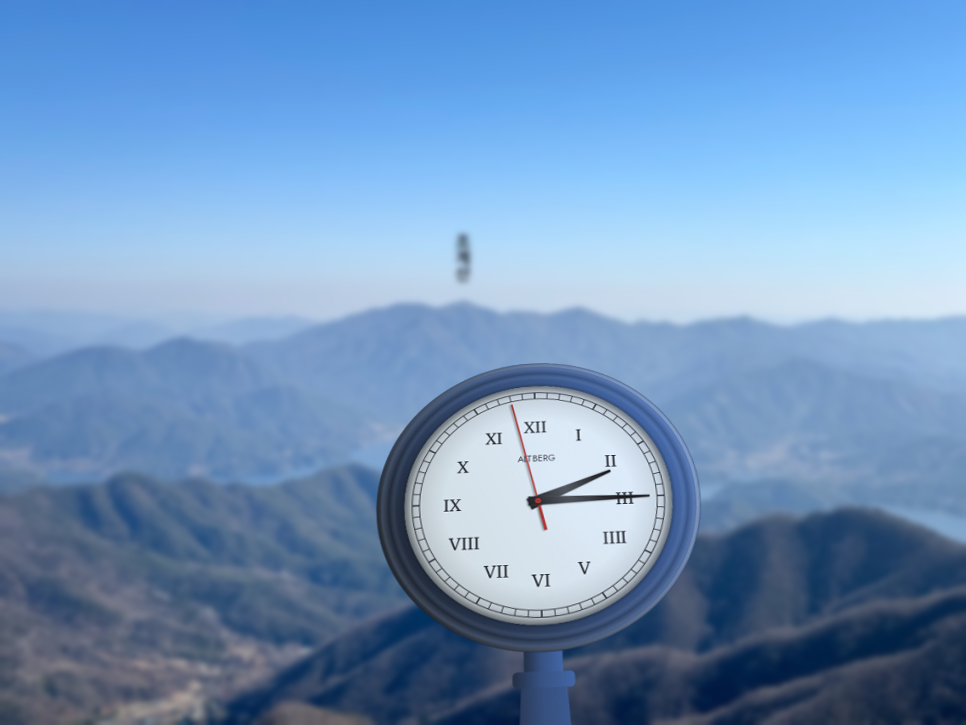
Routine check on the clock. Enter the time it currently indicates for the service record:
2:14:58
